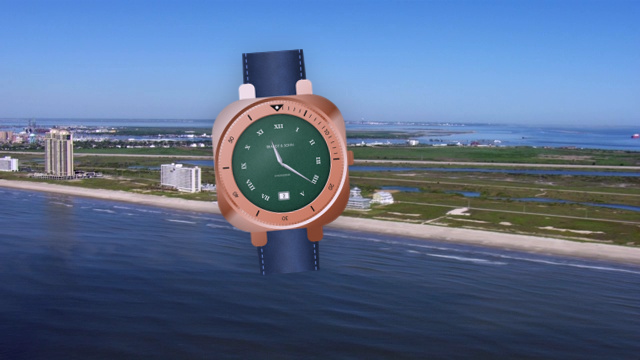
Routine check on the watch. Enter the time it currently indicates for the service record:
11:21
